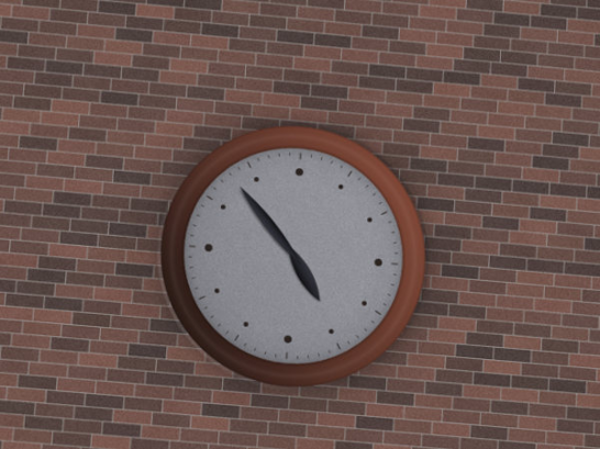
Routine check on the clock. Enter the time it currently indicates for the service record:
4:53
